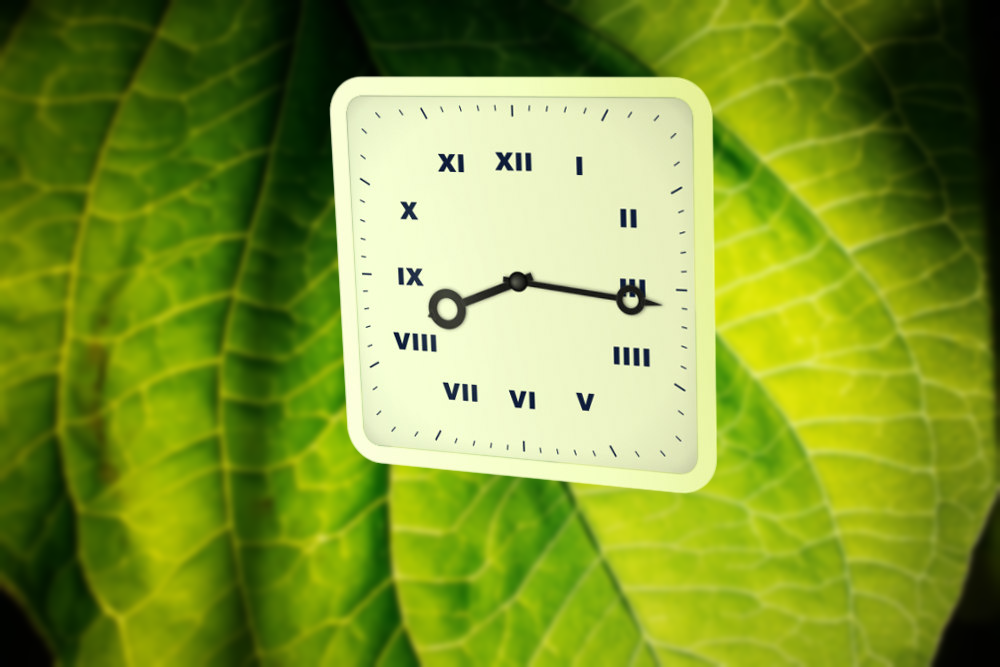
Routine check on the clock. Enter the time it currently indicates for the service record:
8:16
